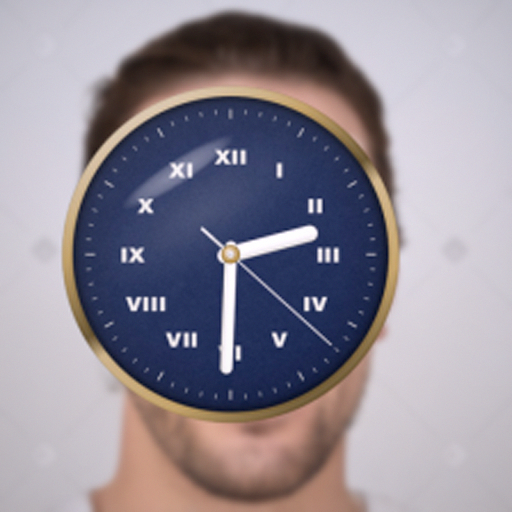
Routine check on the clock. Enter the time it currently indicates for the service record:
2:30:22
